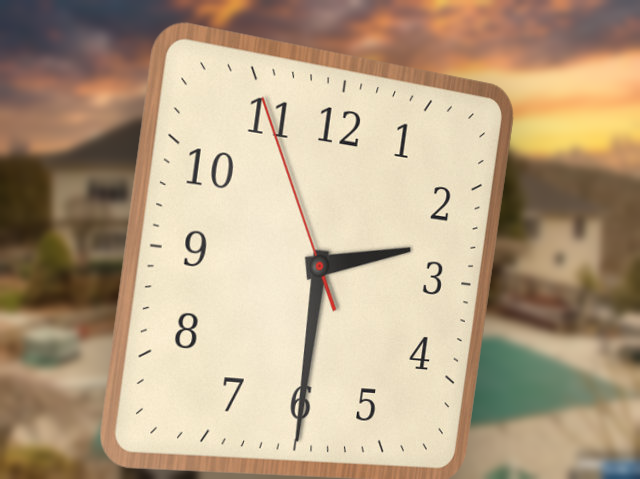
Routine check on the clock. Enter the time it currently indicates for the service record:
2:29:55
